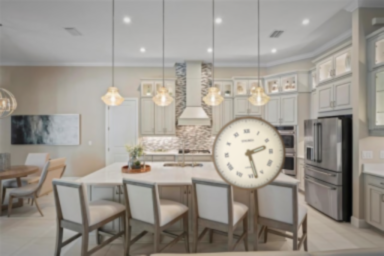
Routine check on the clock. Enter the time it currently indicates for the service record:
2:28
